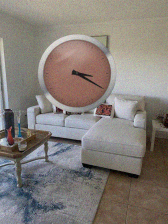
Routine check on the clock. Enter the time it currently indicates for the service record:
3:20
